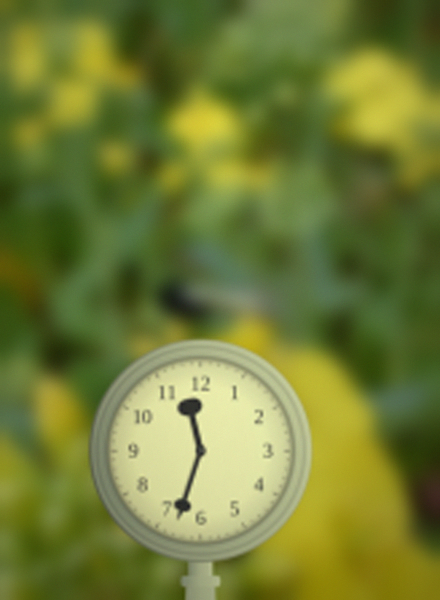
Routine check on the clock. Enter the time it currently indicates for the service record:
11:33
